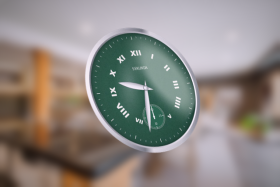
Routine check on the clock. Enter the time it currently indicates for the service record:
9:32
